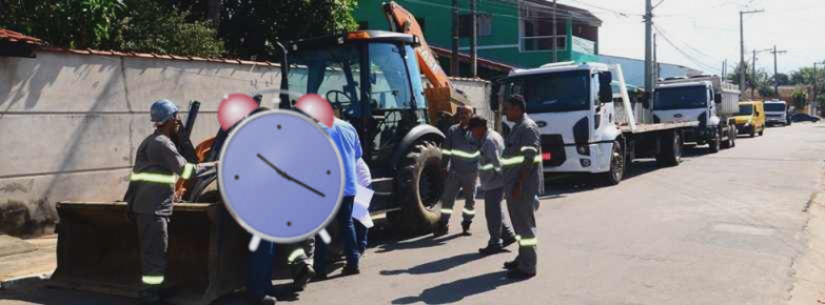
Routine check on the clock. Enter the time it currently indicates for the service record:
10:20
